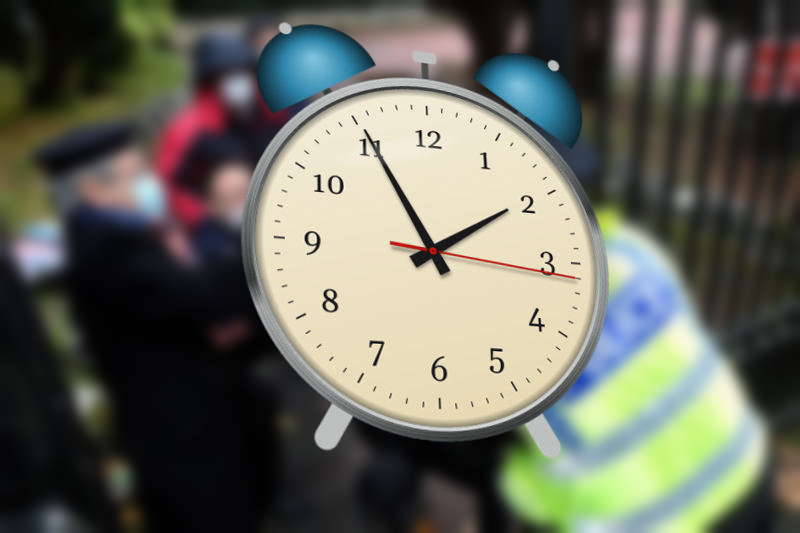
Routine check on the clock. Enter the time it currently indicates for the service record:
1:55:16
